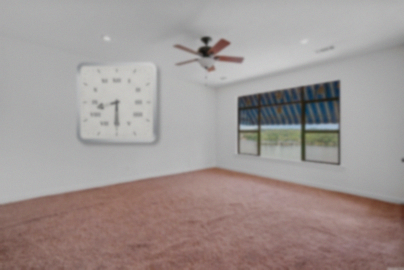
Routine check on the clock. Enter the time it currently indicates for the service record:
8:30
